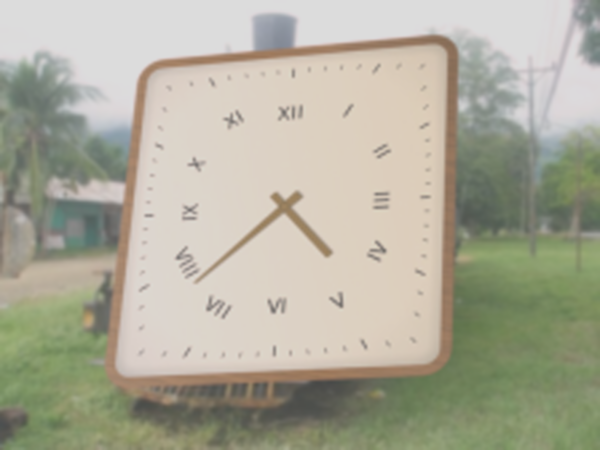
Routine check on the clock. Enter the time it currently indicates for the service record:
4:38
